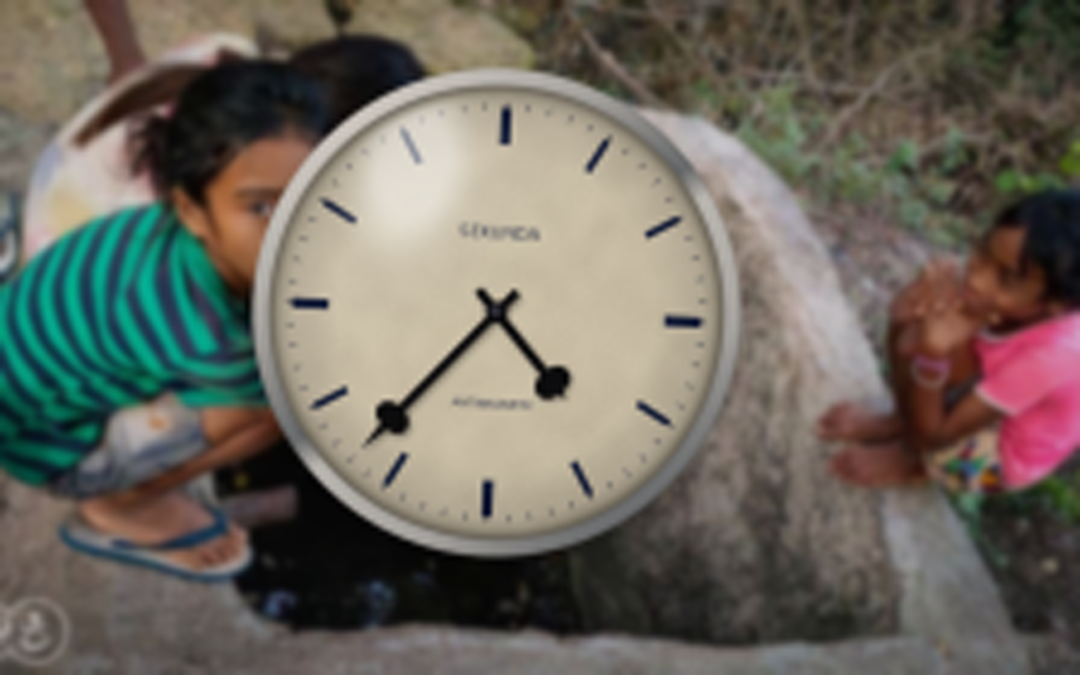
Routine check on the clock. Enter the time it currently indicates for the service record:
4:37
